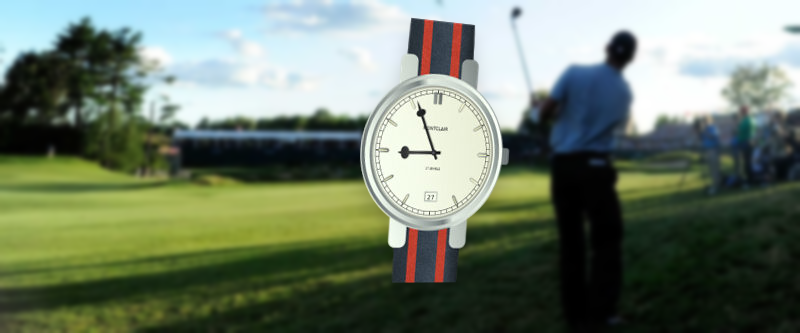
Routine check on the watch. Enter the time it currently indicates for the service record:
8:56
